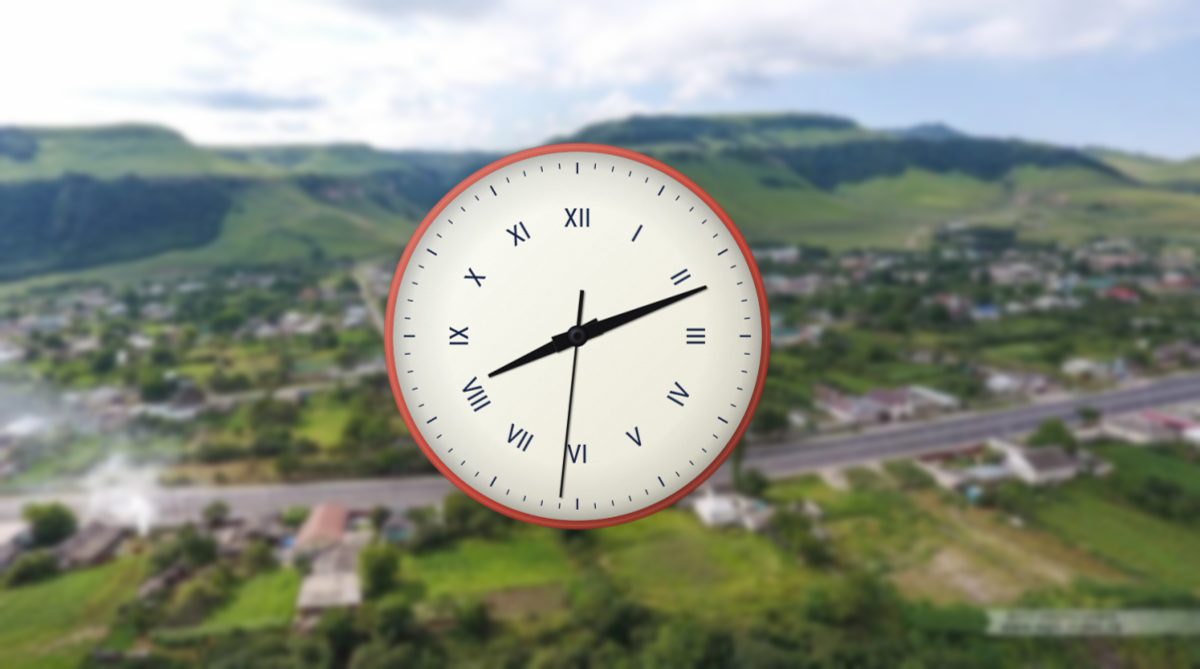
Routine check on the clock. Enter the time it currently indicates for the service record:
8:11:31
